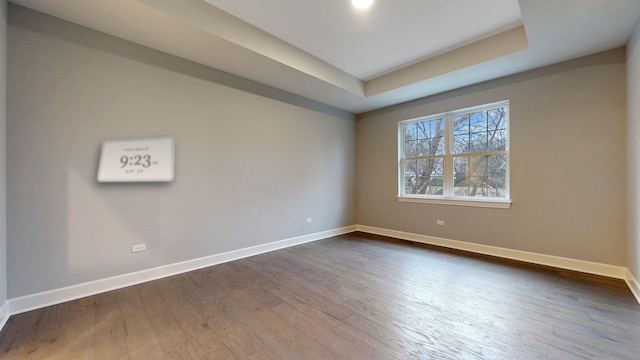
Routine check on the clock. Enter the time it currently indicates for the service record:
9:23
